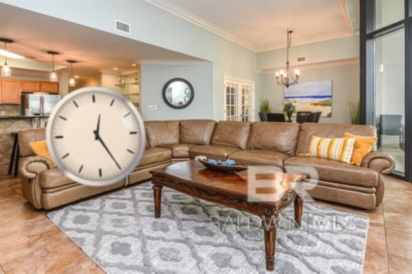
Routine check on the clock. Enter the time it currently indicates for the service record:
12:25
